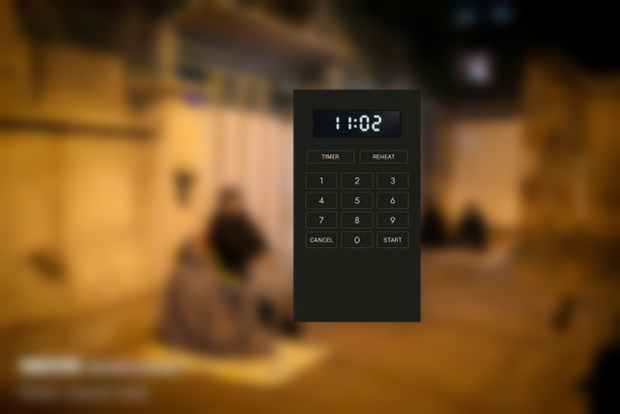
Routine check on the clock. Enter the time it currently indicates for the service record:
11:02
